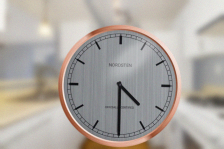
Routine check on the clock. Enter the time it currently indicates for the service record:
4:30
